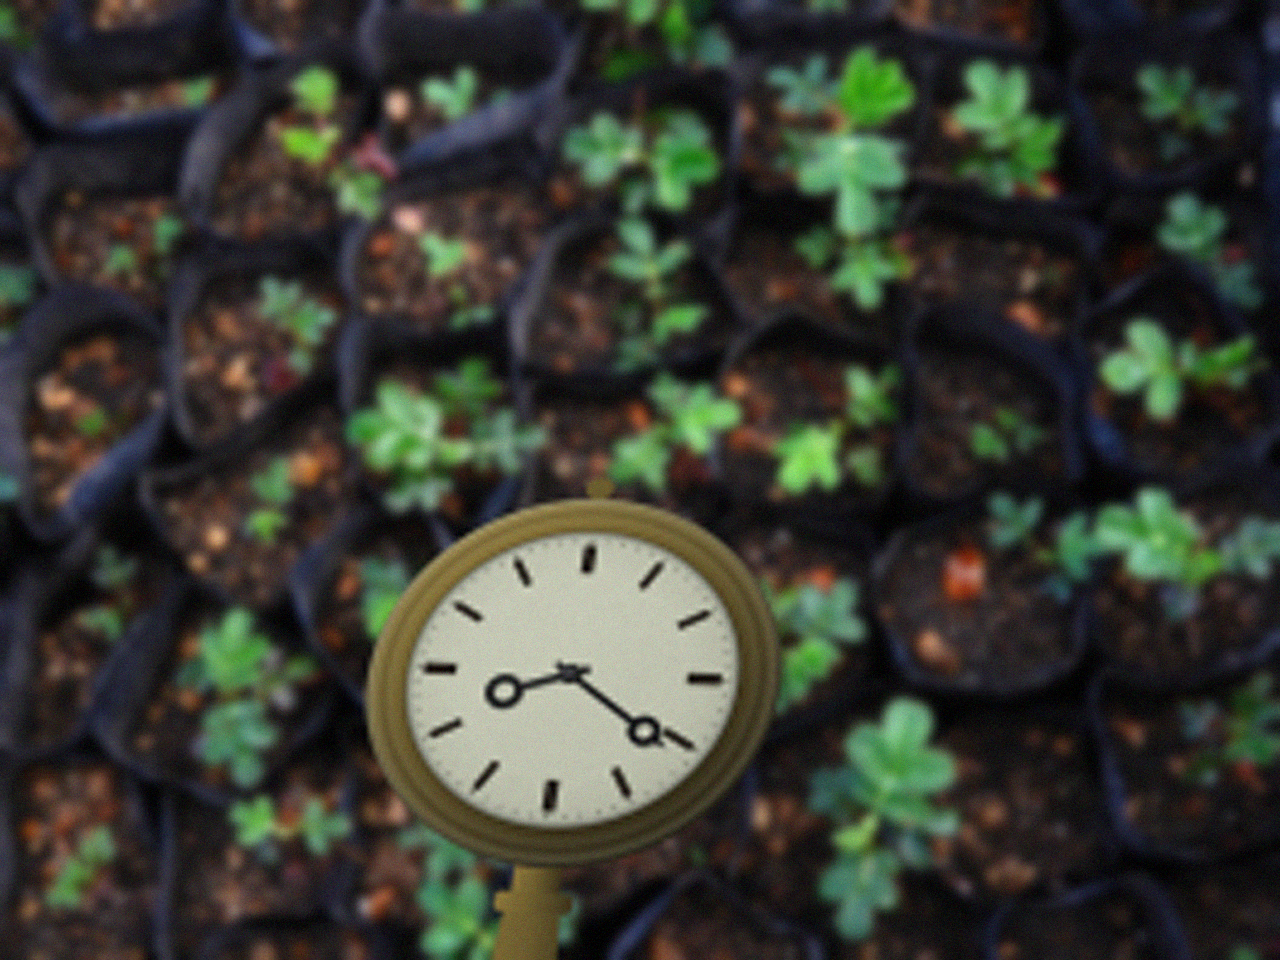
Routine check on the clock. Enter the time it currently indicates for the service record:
8:21
